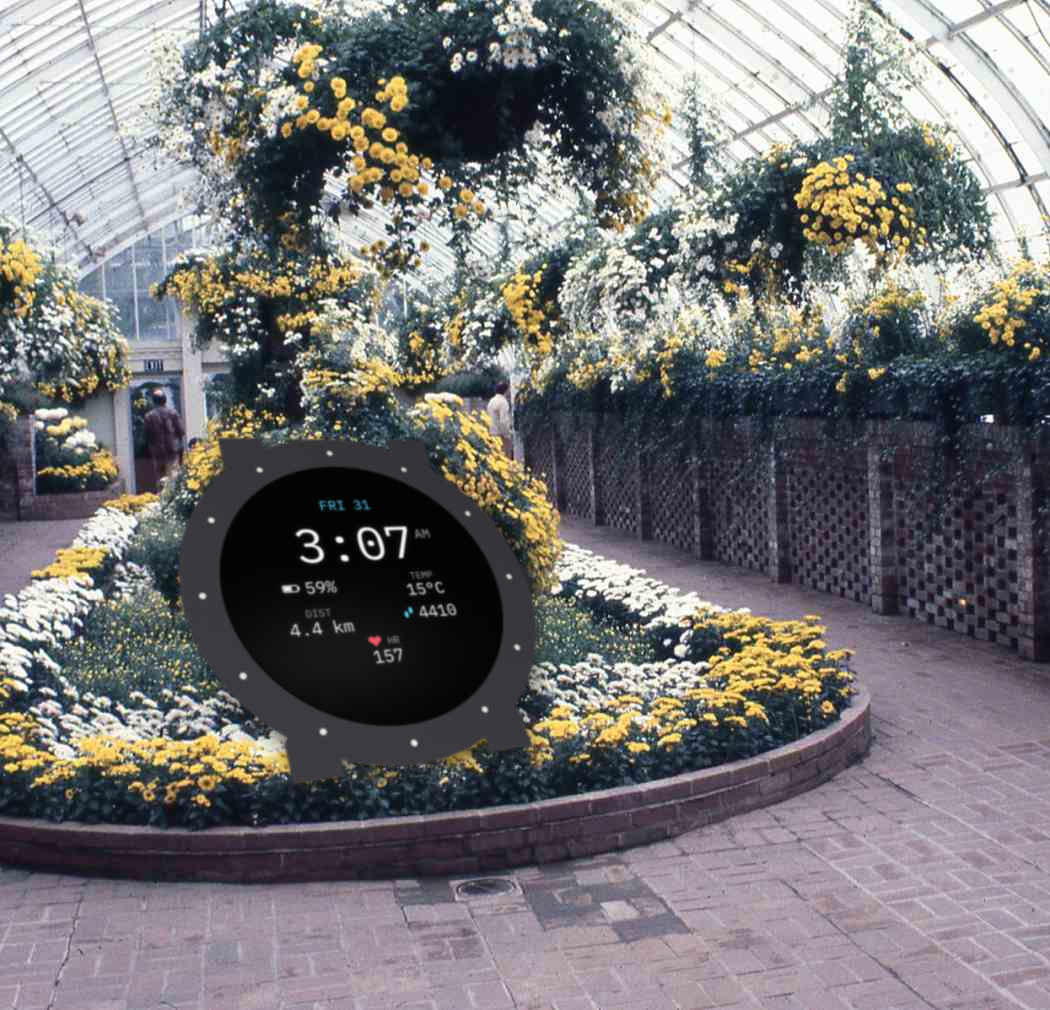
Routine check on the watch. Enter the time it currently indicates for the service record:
3:07
